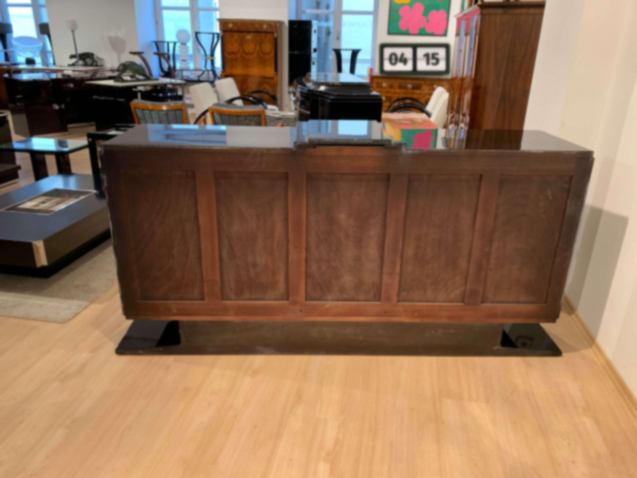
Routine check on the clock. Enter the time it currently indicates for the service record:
4:15
